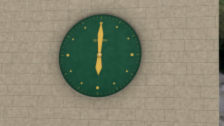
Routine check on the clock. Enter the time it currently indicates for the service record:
6:00
